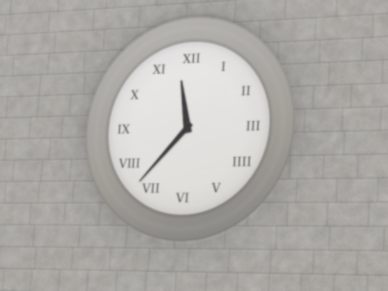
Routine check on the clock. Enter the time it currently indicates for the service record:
11:37
